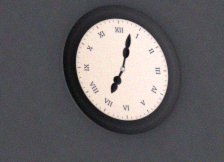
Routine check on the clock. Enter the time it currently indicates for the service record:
7:03
